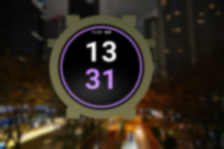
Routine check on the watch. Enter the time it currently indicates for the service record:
13:31
